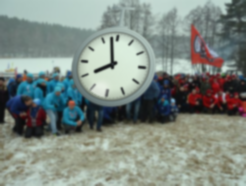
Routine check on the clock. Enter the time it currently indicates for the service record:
7:58
